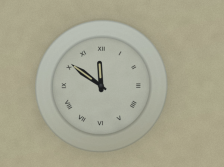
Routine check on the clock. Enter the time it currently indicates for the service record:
11:51
